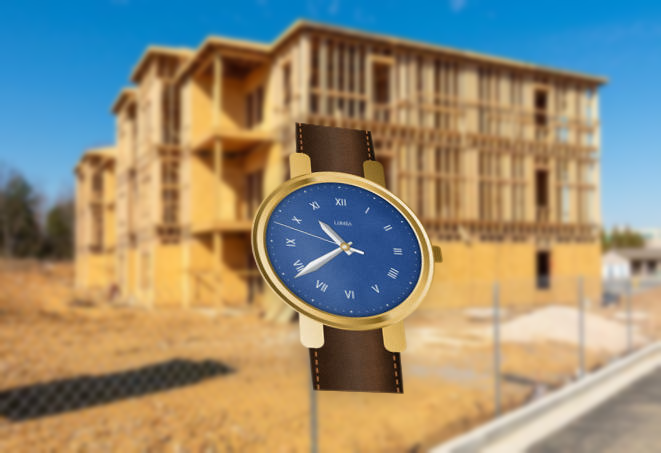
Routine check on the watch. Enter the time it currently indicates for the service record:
10:38:48
